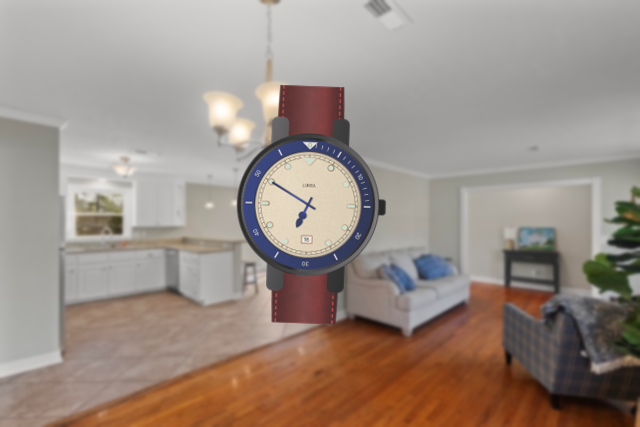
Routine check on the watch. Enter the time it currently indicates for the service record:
6:50
